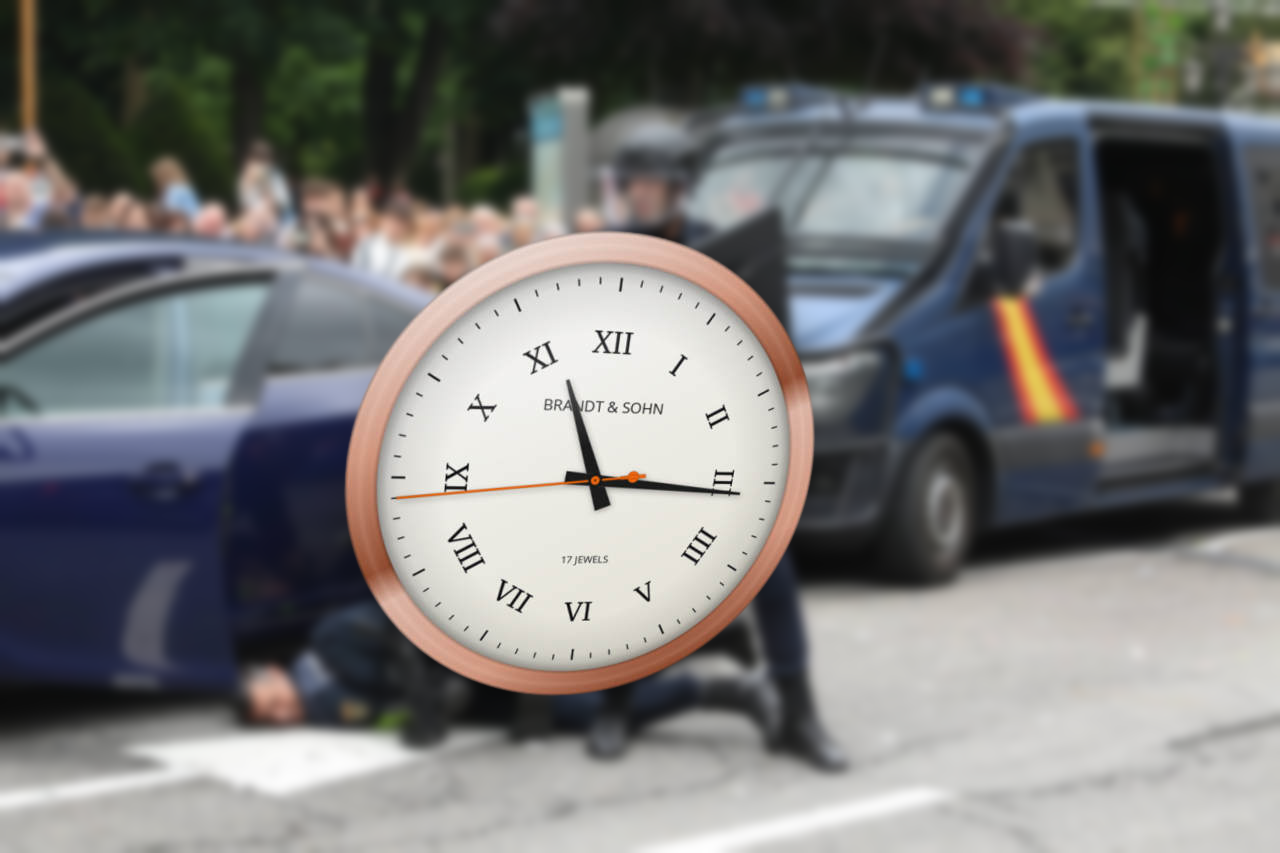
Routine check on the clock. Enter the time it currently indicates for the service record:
11:15:44
